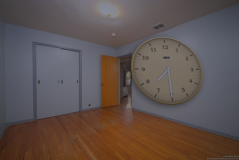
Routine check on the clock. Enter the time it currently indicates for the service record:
7:30
